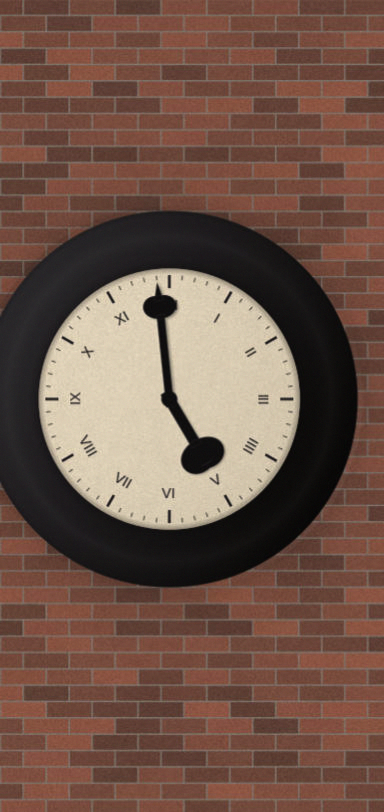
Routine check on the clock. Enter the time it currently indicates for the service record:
4:59
